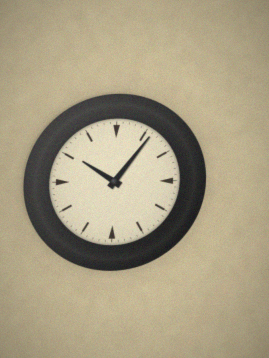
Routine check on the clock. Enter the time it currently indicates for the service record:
10:06
